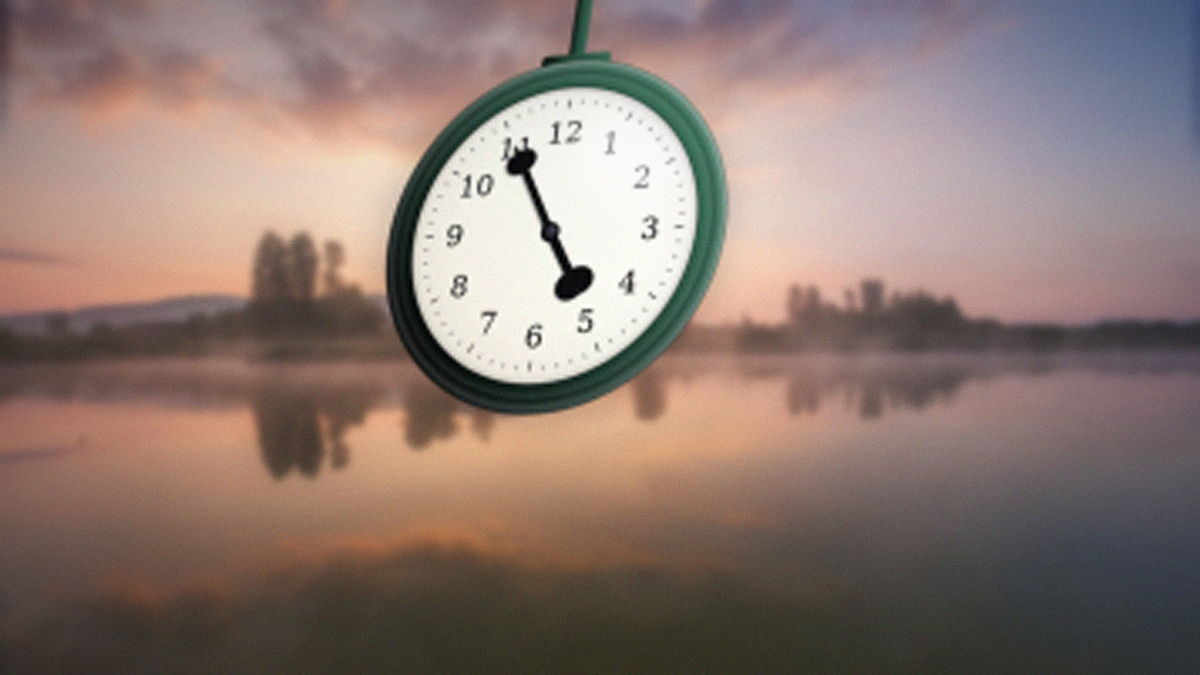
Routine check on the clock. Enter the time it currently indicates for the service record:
4:55
